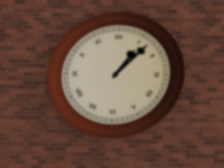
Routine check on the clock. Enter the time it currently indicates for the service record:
1:07
